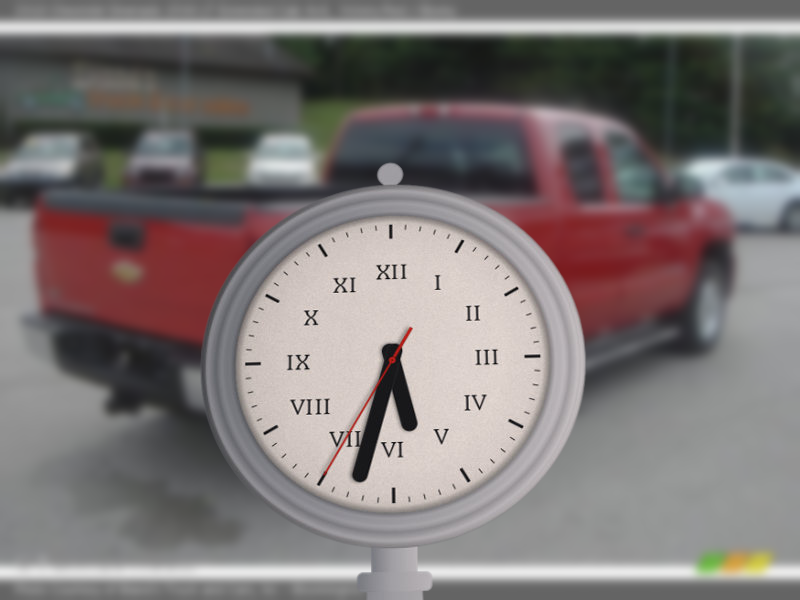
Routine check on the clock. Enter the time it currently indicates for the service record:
5:32:35
